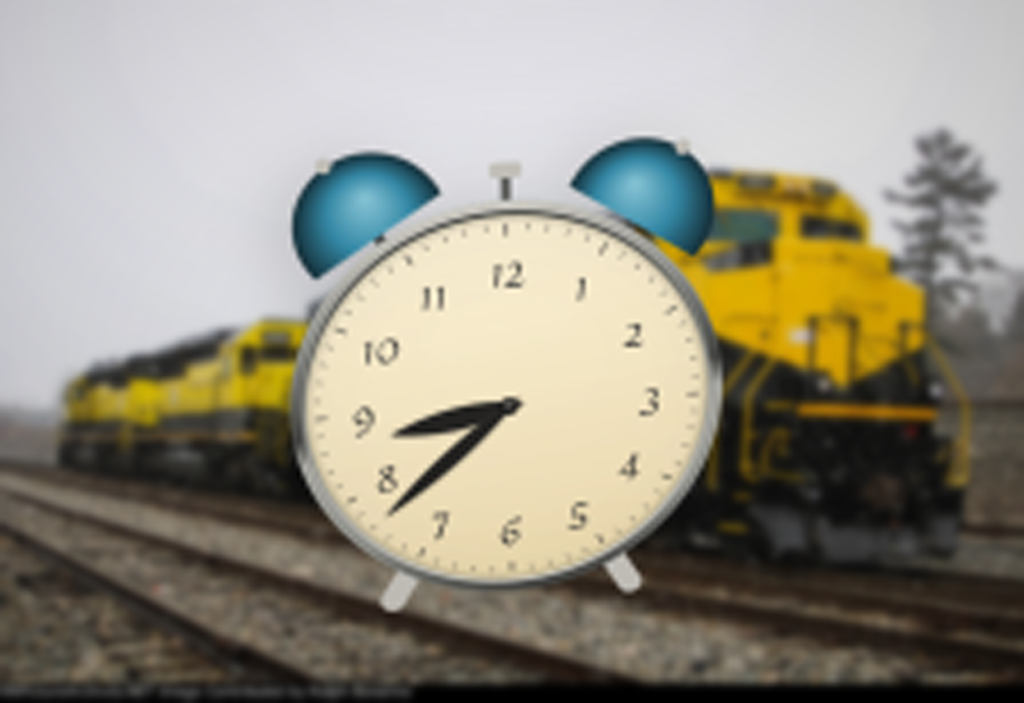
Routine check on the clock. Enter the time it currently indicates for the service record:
8:38
